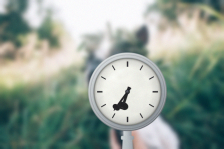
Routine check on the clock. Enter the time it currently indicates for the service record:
6:36
